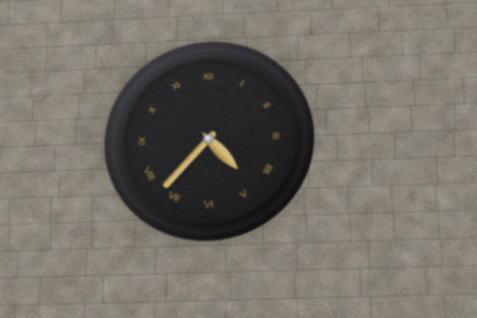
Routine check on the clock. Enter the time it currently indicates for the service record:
4:37
